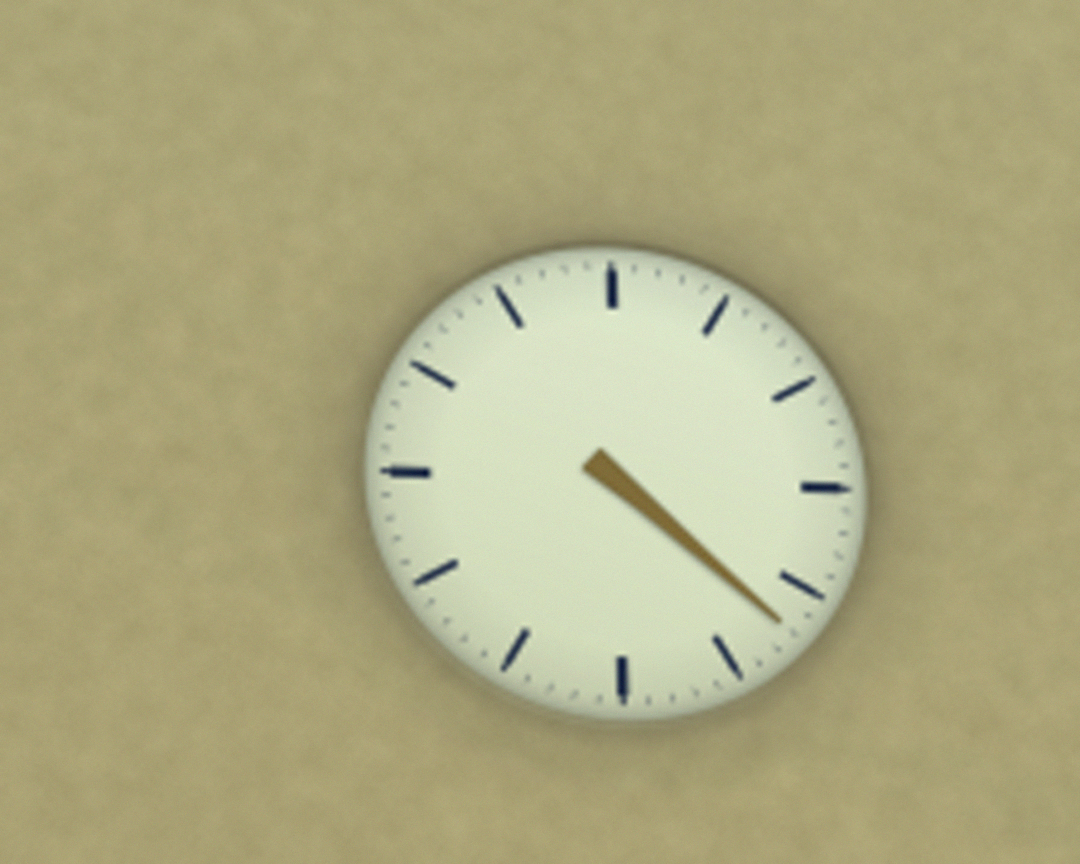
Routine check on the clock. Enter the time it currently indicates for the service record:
4:22
